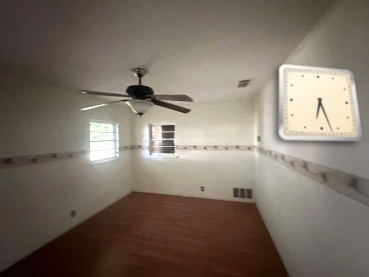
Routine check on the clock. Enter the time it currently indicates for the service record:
6:27
